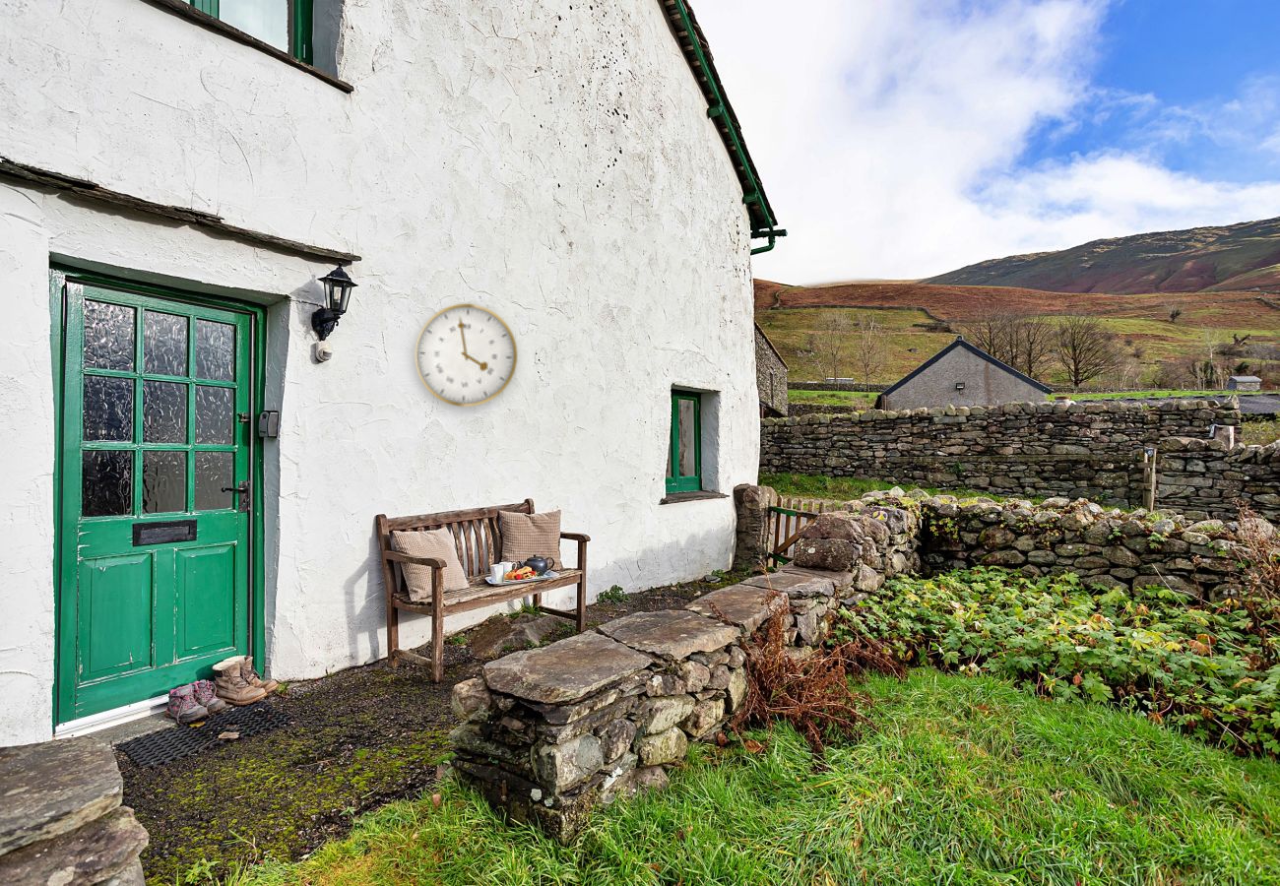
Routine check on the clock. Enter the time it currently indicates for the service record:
3:58
